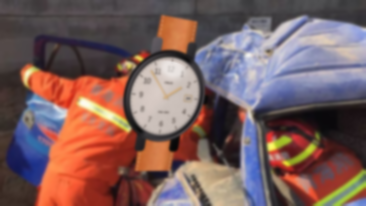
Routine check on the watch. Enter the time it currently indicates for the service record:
1:53
